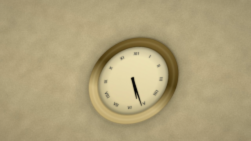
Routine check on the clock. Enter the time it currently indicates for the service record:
5:26
